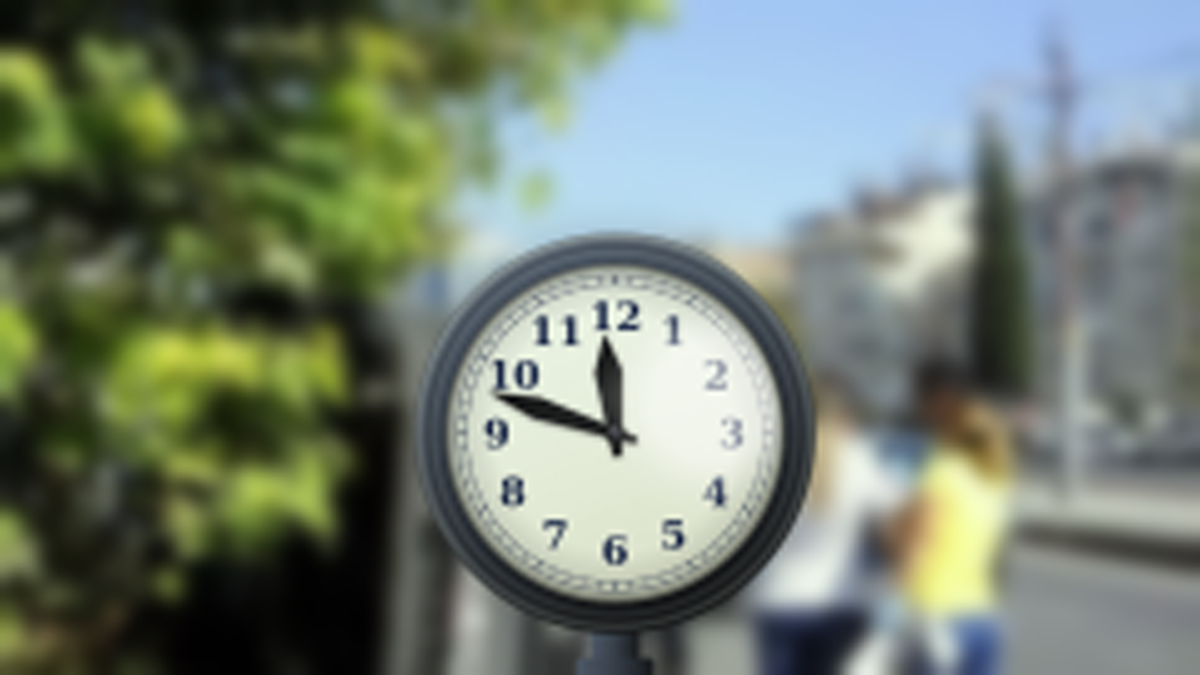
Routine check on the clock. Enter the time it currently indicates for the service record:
11:48
